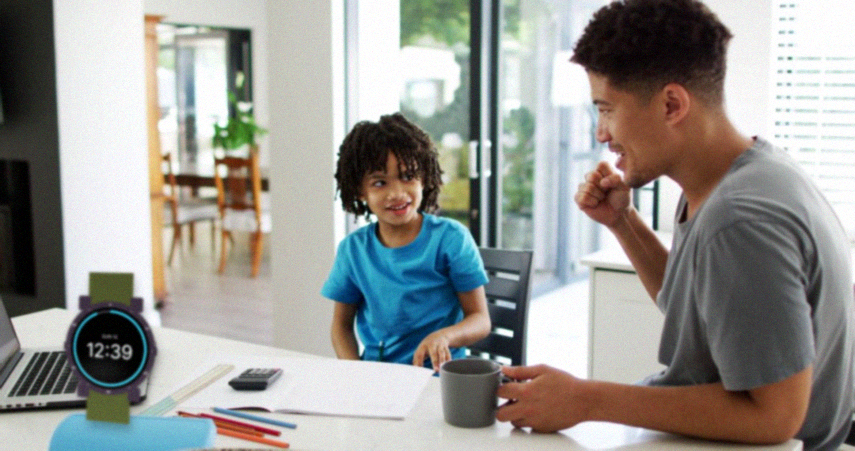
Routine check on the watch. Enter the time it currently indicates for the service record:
12:39
